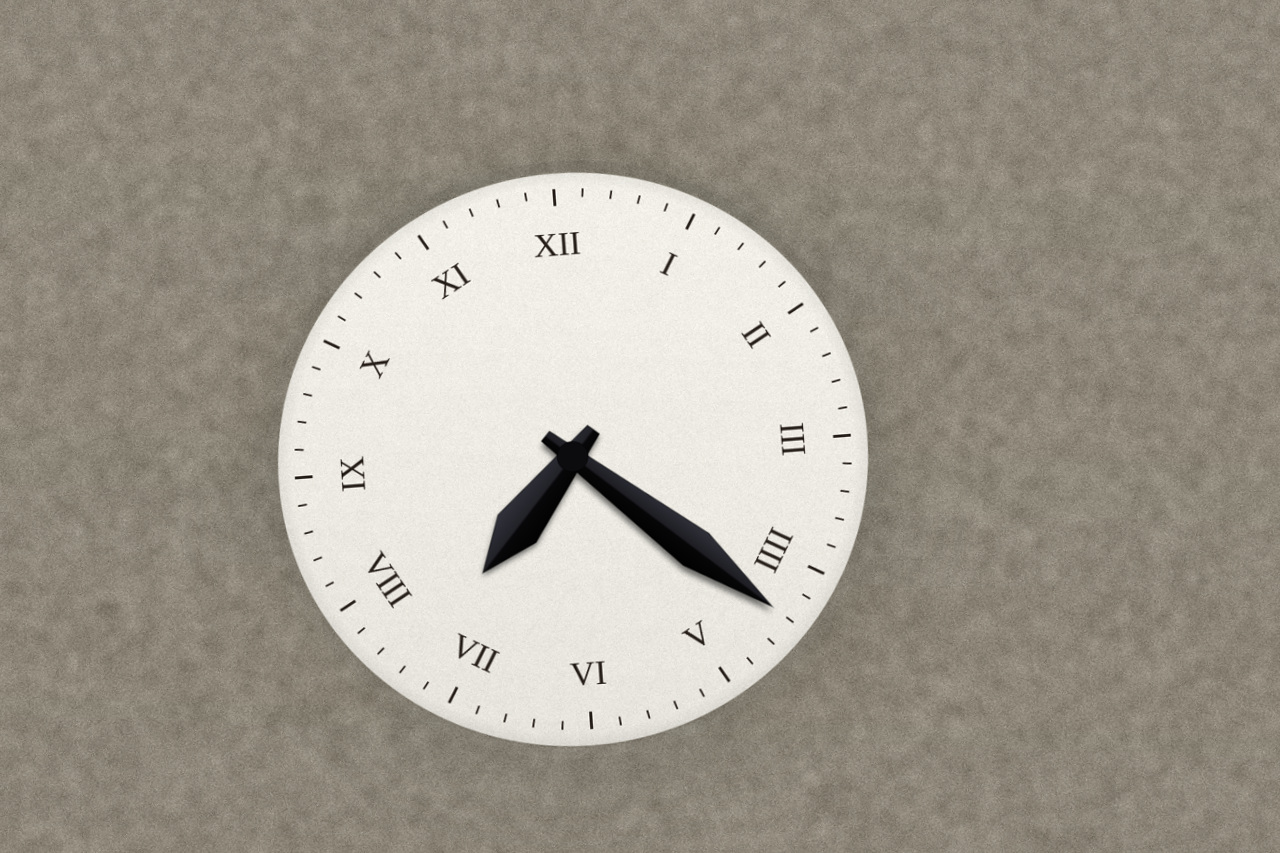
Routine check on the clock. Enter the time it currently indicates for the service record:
7:22
